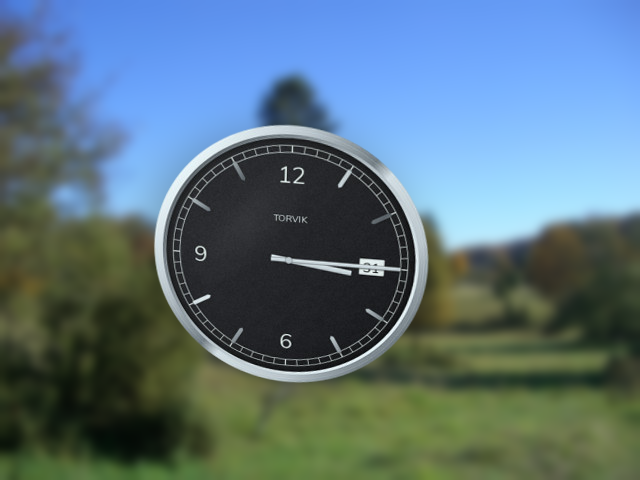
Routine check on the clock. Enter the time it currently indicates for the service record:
3:15
